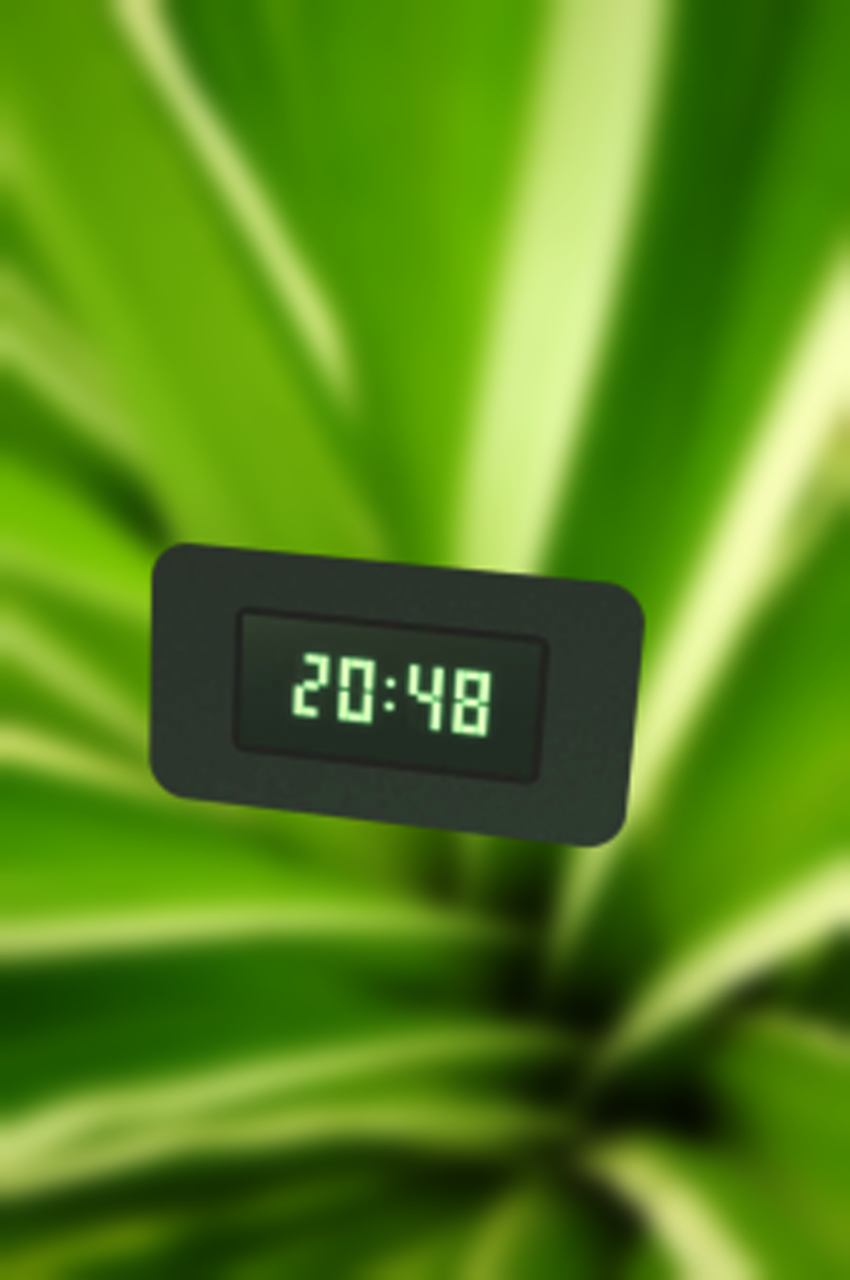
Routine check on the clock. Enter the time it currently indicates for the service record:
20:48
